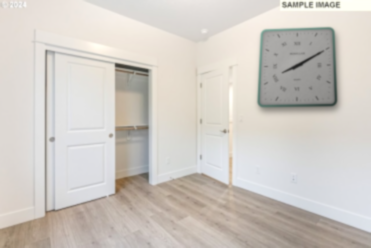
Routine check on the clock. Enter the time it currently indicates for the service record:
8:10
